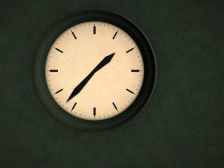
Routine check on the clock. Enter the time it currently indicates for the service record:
1:37
